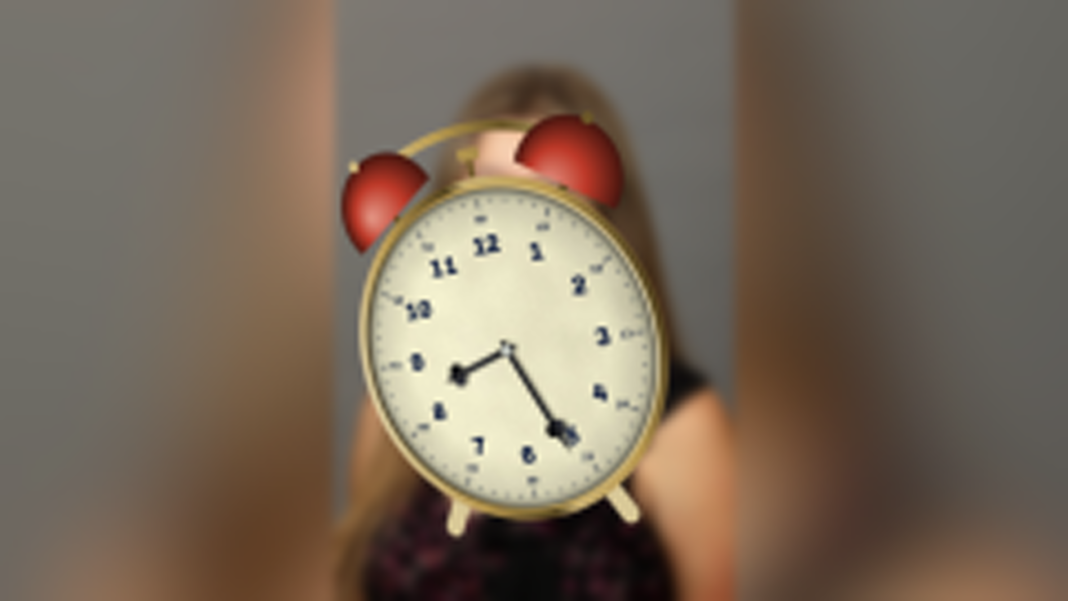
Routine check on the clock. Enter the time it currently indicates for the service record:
8:26
